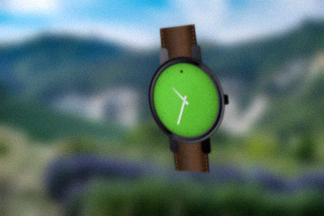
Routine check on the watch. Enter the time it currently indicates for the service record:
10:34
